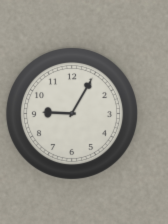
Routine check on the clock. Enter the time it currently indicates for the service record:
9:05
